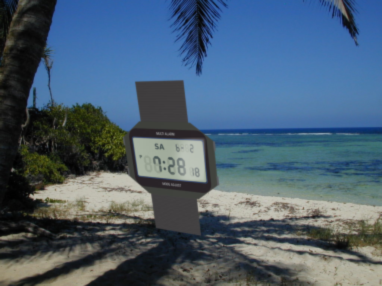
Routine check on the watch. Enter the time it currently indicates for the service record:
7:28
